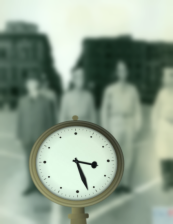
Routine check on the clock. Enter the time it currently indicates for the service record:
3:27
